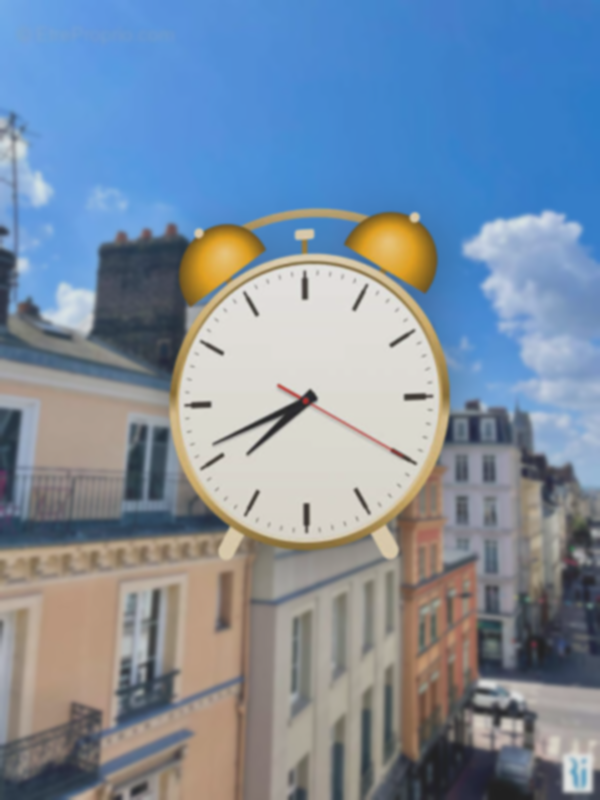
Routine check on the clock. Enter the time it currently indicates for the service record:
7:41:20
